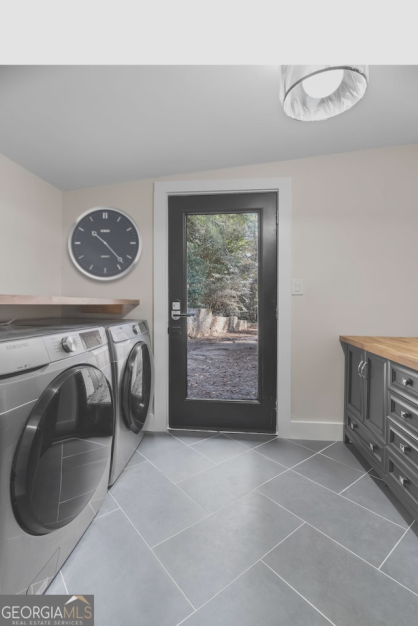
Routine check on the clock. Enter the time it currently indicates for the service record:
10:23
